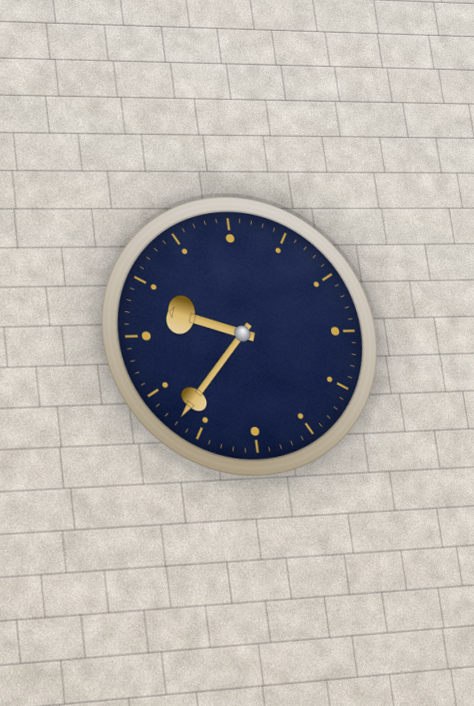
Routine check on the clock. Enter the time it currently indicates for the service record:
9:37
